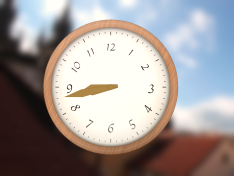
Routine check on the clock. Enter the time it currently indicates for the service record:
8:43
